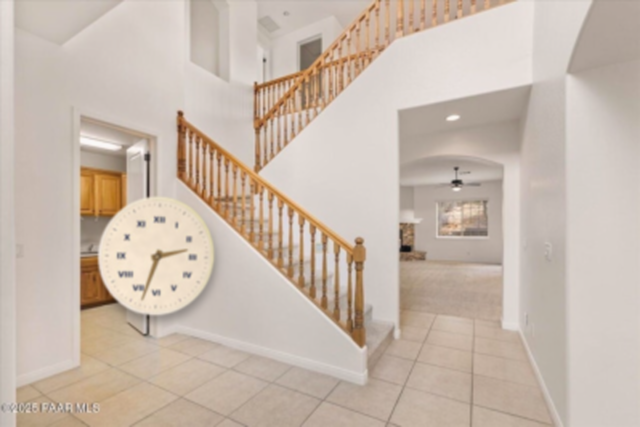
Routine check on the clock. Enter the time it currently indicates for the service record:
2:33
